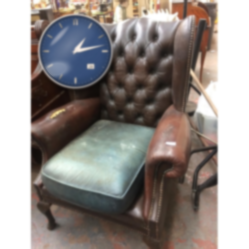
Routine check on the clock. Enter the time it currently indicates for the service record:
1:13
